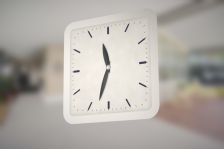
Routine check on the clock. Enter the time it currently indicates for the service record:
11:33
